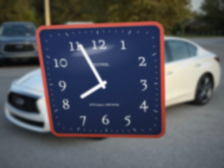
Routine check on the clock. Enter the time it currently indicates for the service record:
7:56
